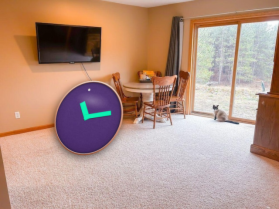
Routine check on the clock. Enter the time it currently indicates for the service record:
11:14
